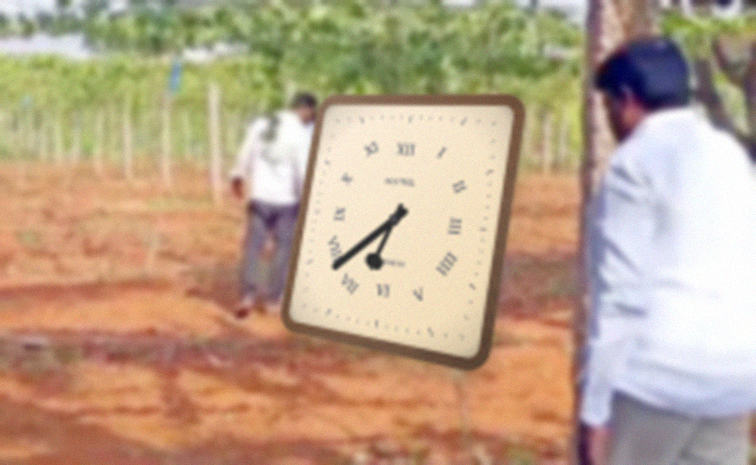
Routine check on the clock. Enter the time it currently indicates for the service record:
6:38
